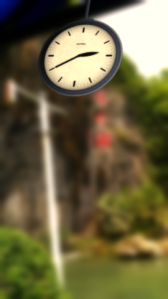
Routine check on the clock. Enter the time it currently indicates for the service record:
2:40
